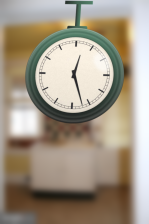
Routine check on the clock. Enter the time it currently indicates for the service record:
12:27
